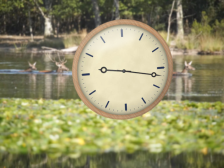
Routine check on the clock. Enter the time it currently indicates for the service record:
9:17
